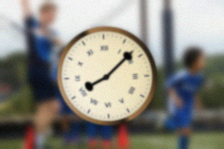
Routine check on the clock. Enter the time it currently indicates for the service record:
8:08
